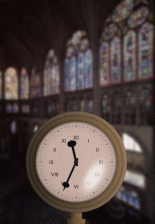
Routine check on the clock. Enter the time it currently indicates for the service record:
11:34
